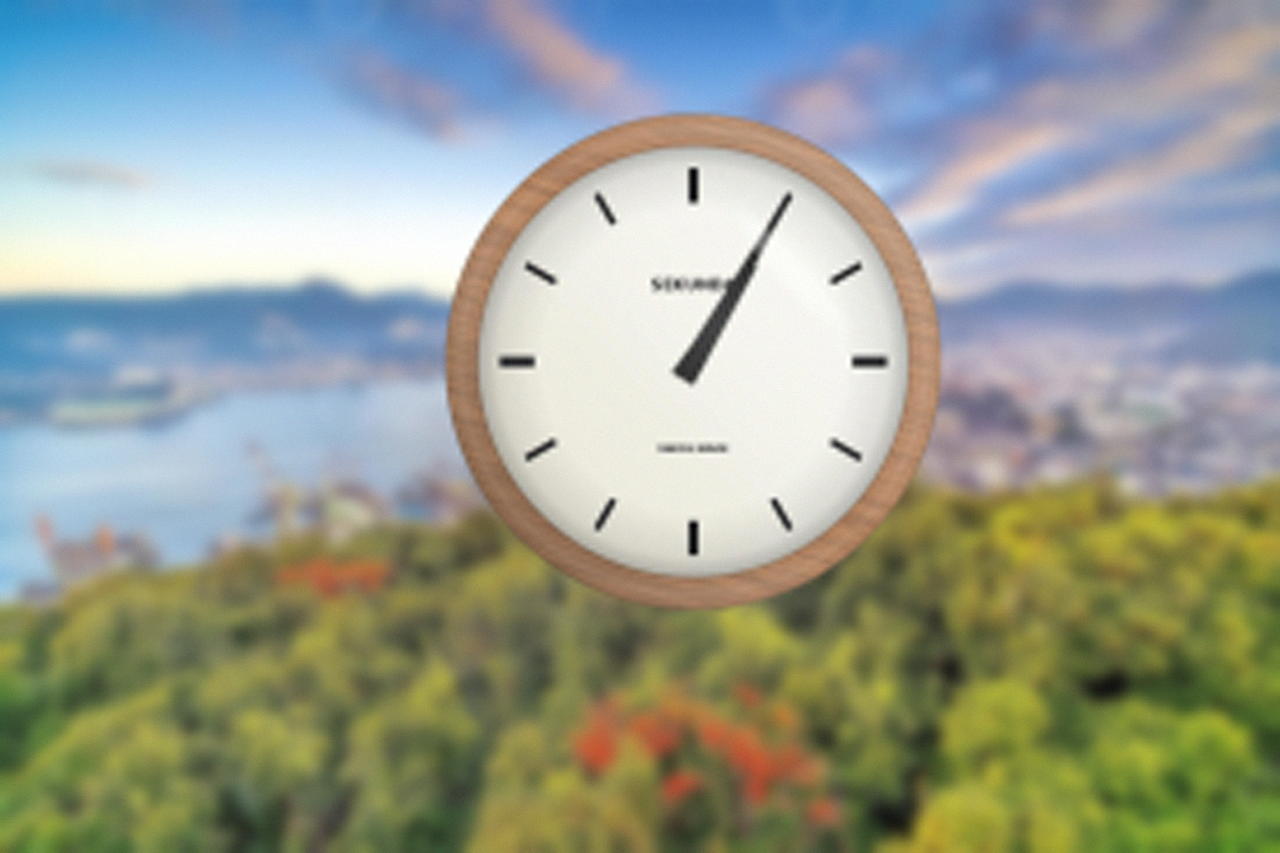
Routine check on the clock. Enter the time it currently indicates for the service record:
1:05
